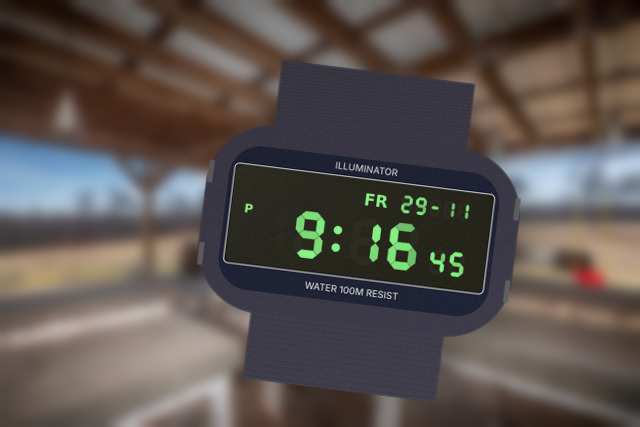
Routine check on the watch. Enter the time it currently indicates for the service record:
9:16:45
